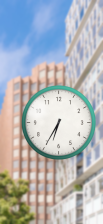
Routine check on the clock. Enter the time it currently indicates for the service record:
6:35
